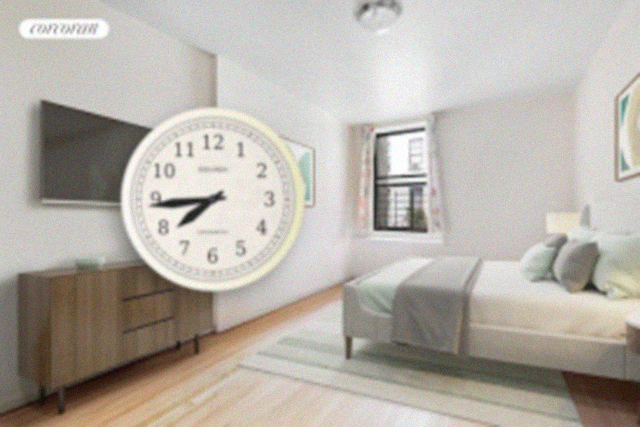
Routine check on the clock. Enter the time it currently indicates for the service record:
7:44
